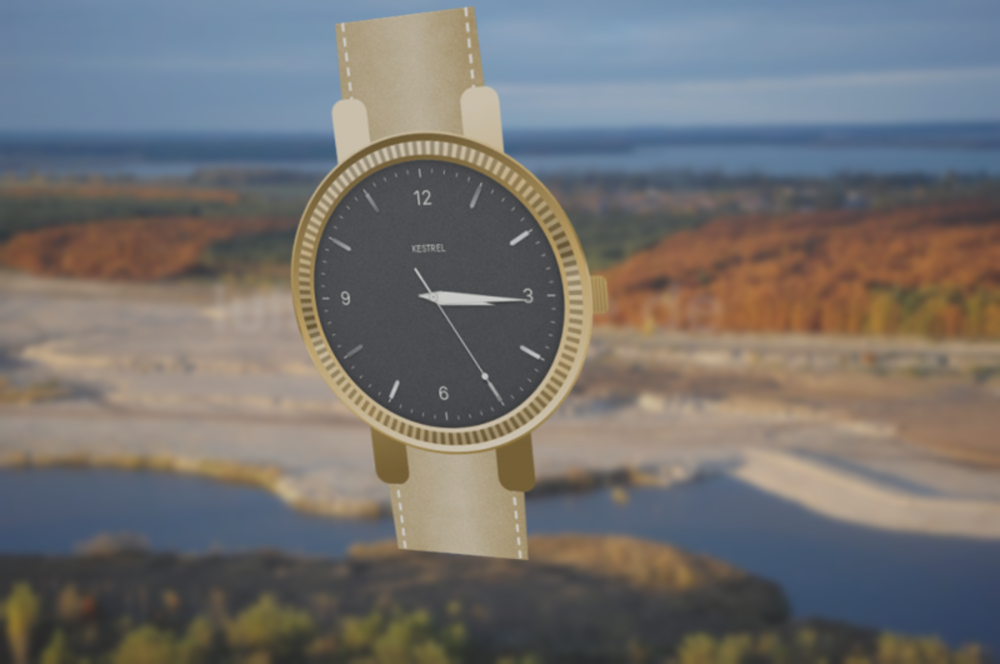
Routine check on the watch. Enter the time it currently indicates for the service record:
3:15:25
